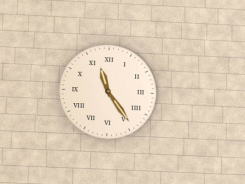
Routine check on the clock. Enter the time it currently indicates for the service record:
11:24
